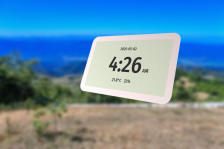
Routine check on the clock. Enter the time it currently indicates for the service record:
4:26
